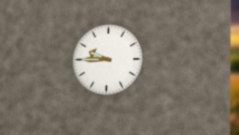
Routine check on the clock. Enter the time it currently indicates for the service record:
9:45
